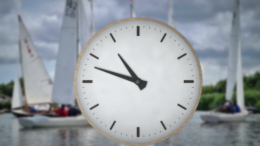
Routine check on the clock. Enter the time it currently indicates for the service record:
10:48
